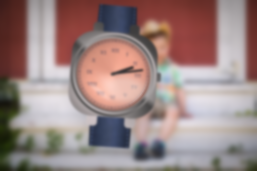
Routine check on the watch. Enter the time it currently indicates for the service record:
2:13
